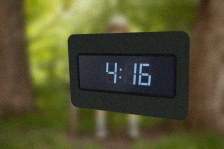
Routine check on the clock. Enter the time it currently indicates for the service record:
4:16
